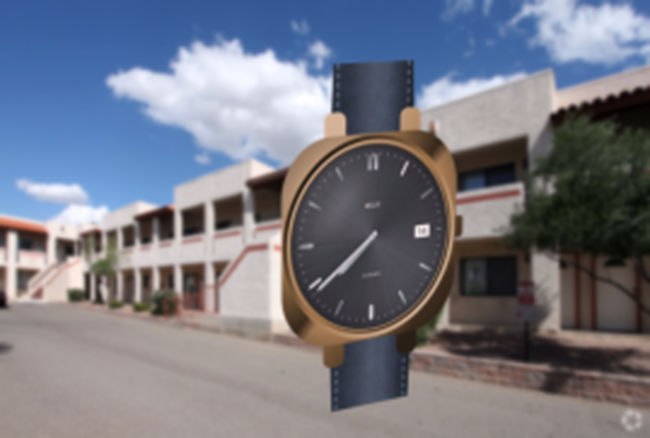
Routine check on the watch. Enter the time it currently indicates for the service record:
7:39
